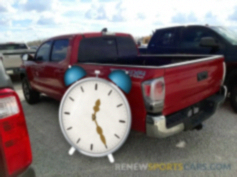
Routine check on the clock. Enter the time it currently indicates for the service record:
12:25
